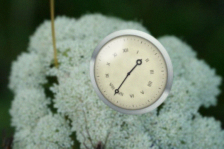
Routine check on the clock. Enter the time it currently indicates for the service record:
1:37
